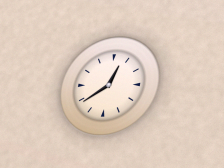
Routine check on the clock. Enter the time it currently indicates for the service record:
12:39
